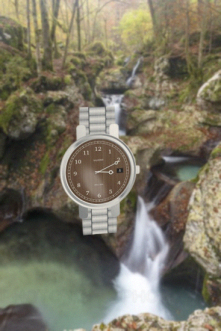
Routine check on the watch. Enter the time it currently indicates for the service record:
3:11
